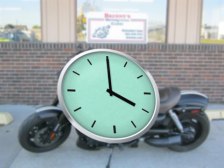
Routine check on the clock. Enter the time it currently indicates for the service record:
4:00
